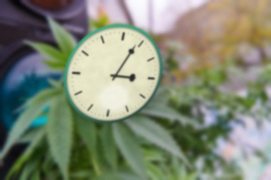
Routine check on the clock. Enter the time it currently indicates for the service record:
3:04
